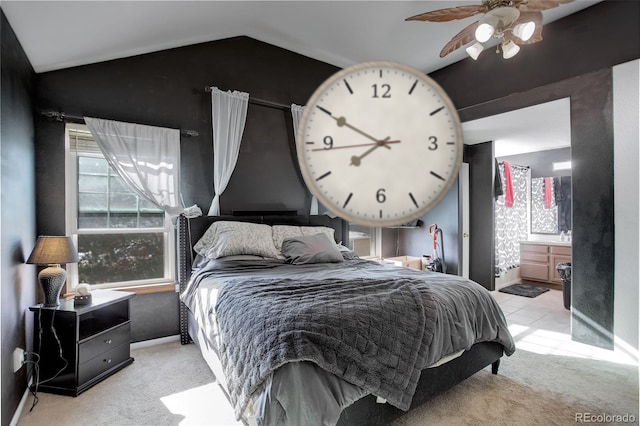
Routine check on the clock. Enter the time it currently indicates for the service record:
7:49:44
